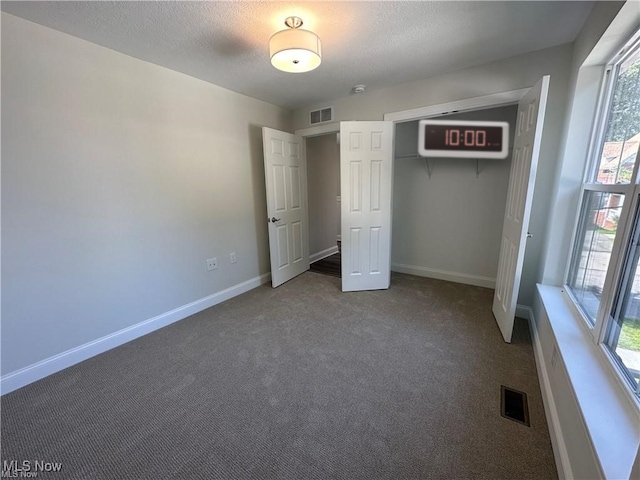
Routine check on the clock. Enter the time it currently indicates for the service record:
10:00
